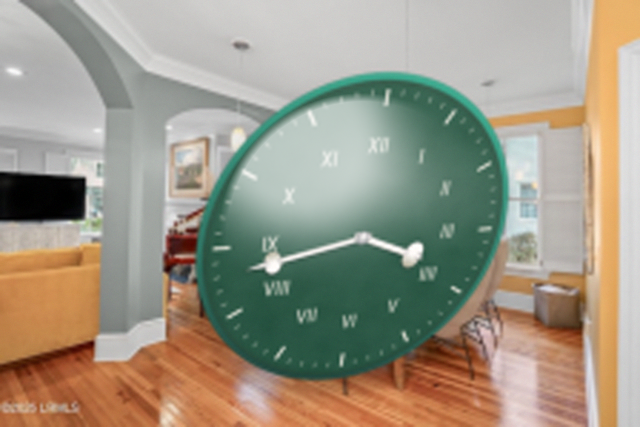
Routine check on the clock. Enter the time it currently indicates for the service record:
3:43
